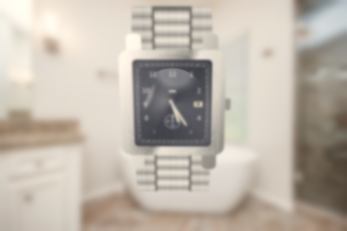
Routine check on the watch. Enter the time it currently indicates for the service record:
5:25
